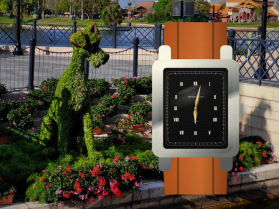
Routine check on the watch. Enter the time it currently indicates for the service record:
6:02
